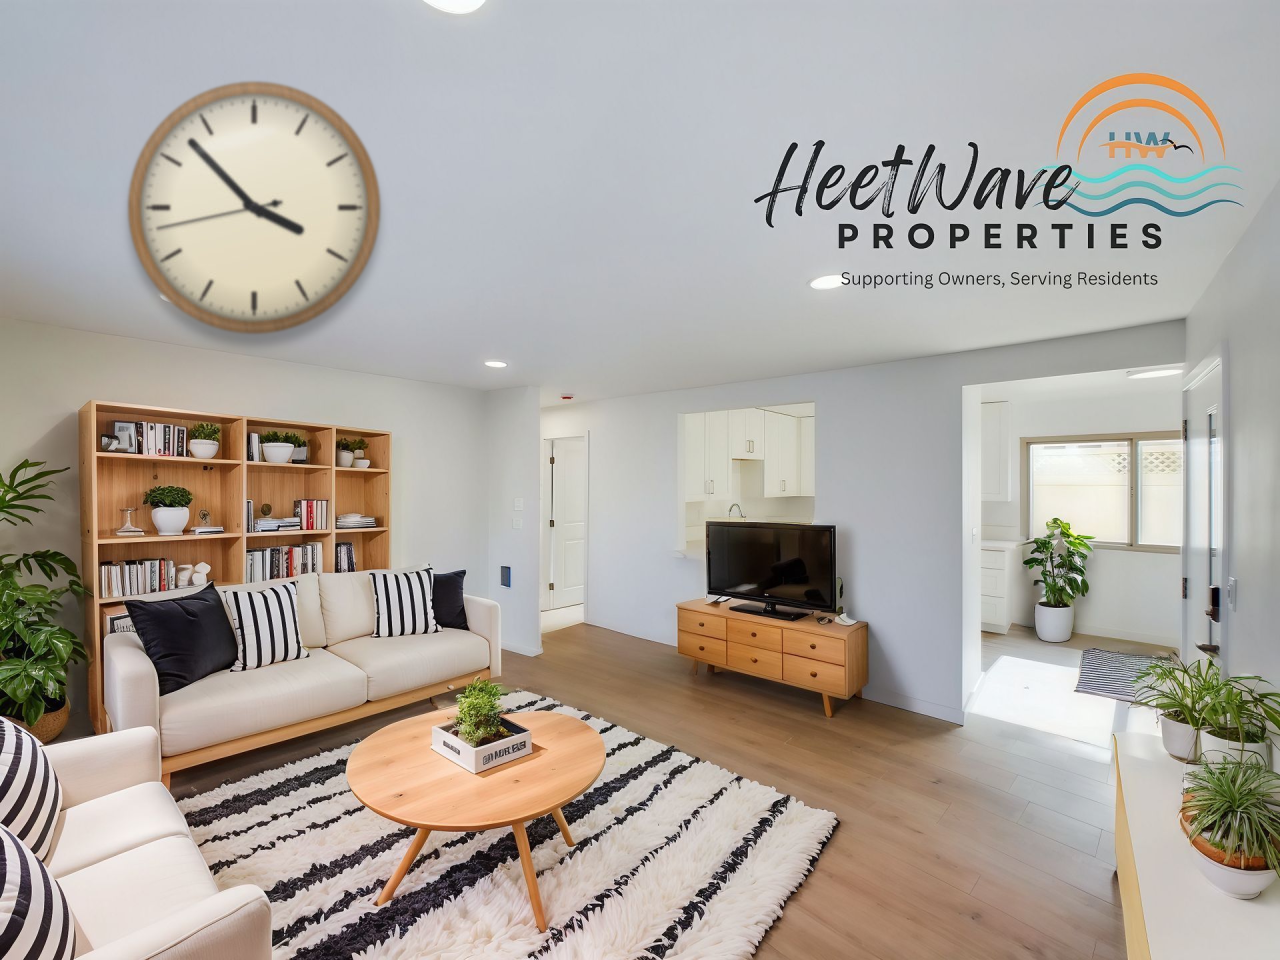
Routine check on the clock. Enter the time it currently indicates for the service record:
3:52:43
